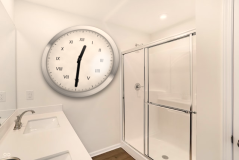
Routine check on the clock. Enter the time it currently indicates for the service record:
12:30
